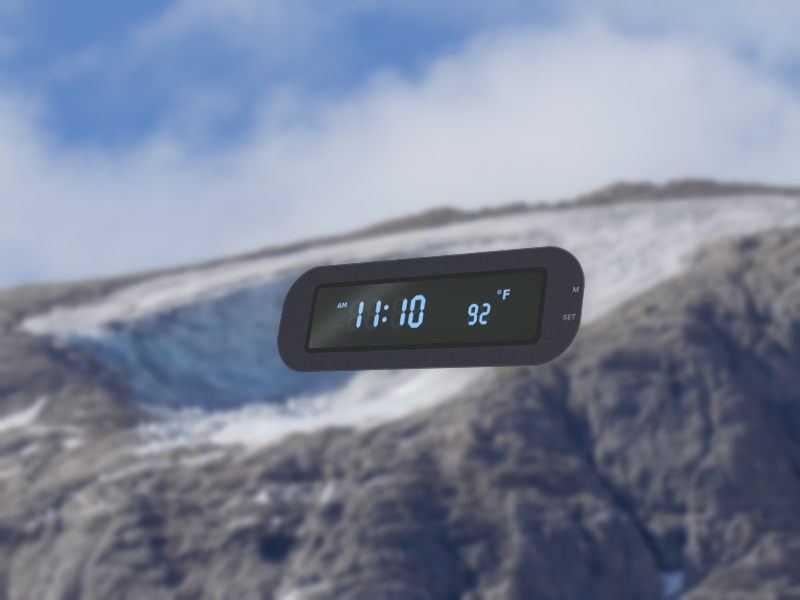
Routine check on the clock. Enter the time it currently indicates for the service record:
11:10
